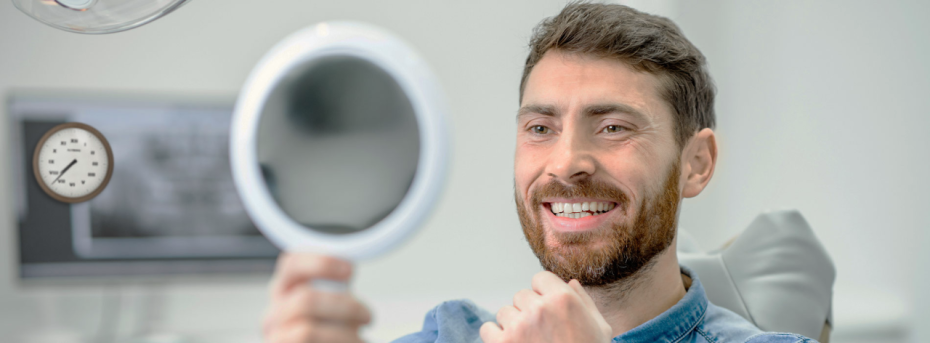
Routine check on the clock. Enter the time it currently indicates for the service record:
7:37
